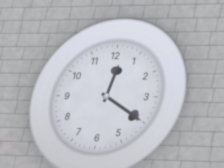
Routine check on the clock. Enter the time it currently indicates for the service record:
12:20
